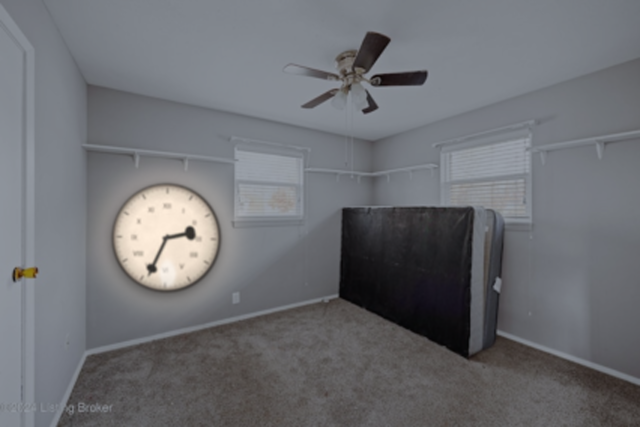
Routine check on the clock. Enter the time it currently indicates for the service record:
2:34
